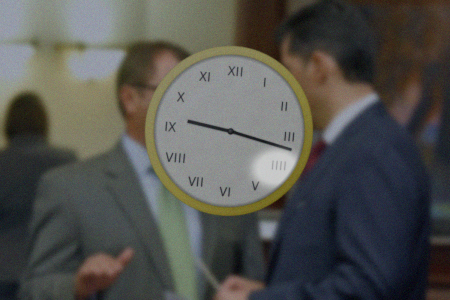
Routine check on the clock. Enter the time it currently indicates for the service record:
9:17
